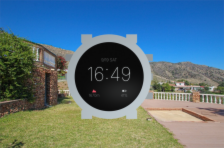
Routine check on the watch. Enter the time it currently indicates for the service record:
16:49
